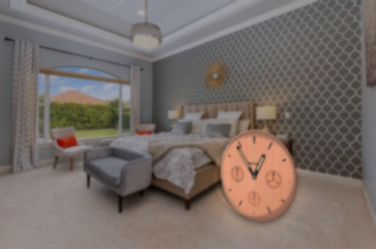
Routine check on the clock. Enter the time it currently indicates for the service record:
12:54
